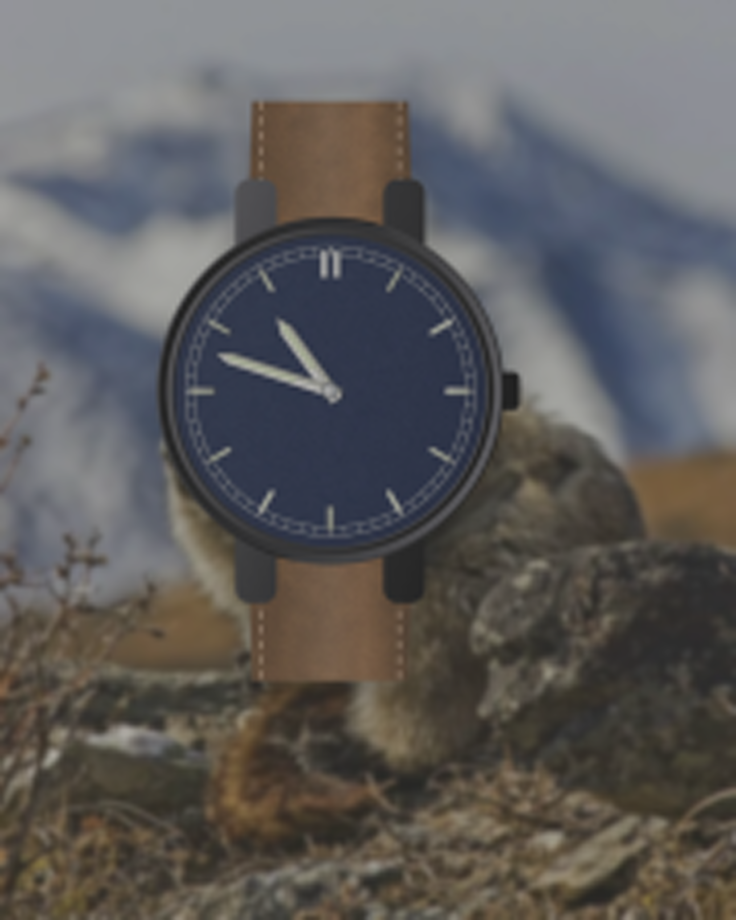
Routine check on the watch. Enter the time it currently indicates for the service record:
10:48
